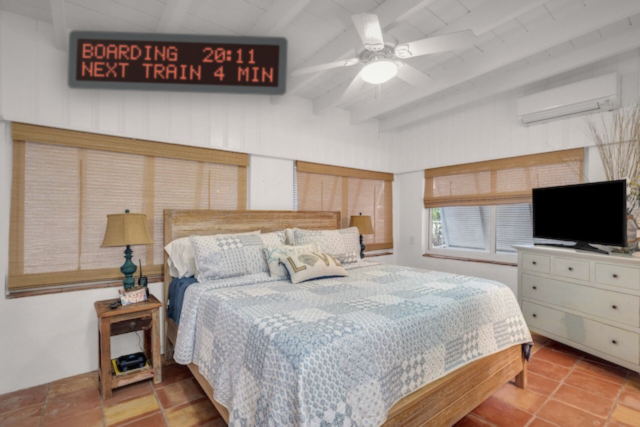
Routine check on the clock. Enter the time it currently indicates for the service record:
20:11
